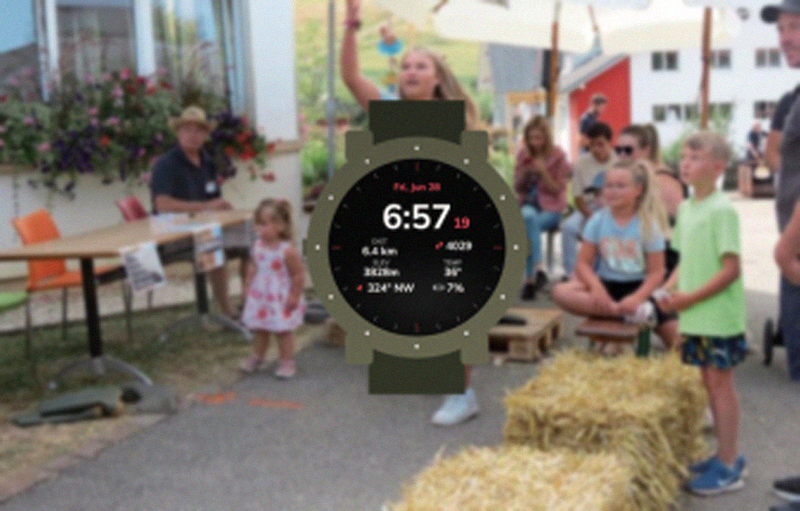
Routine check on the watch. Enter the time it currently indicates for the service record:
6:57
